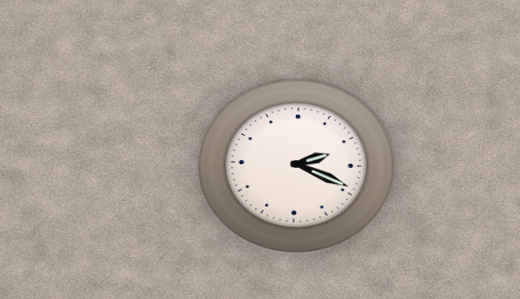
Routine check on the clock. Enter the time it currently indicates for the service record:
2:19
